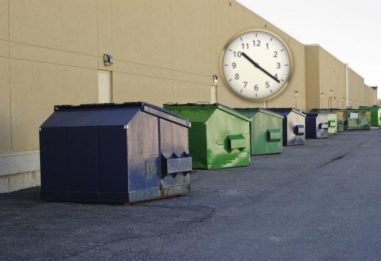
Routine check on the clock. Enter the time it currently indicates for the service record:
10:21
